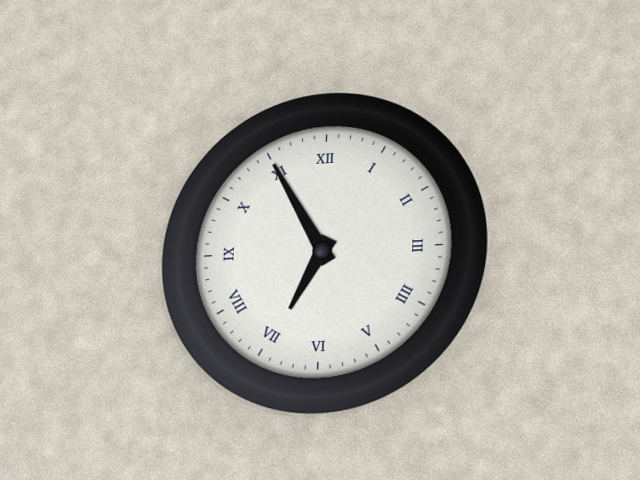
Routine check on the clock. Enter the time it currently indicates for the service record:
6:55
